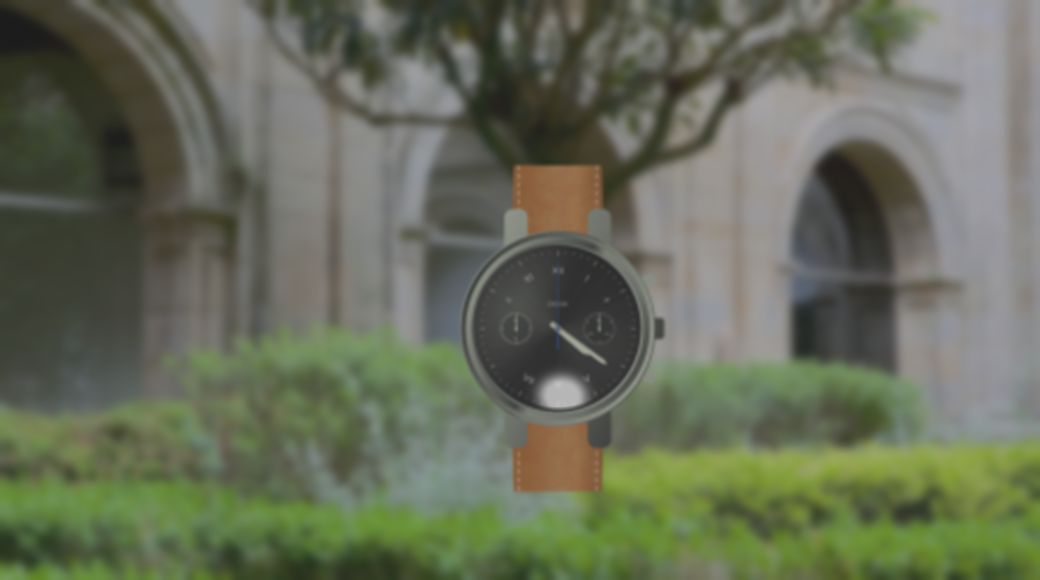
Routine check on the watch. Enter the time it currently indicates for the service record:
4:21
